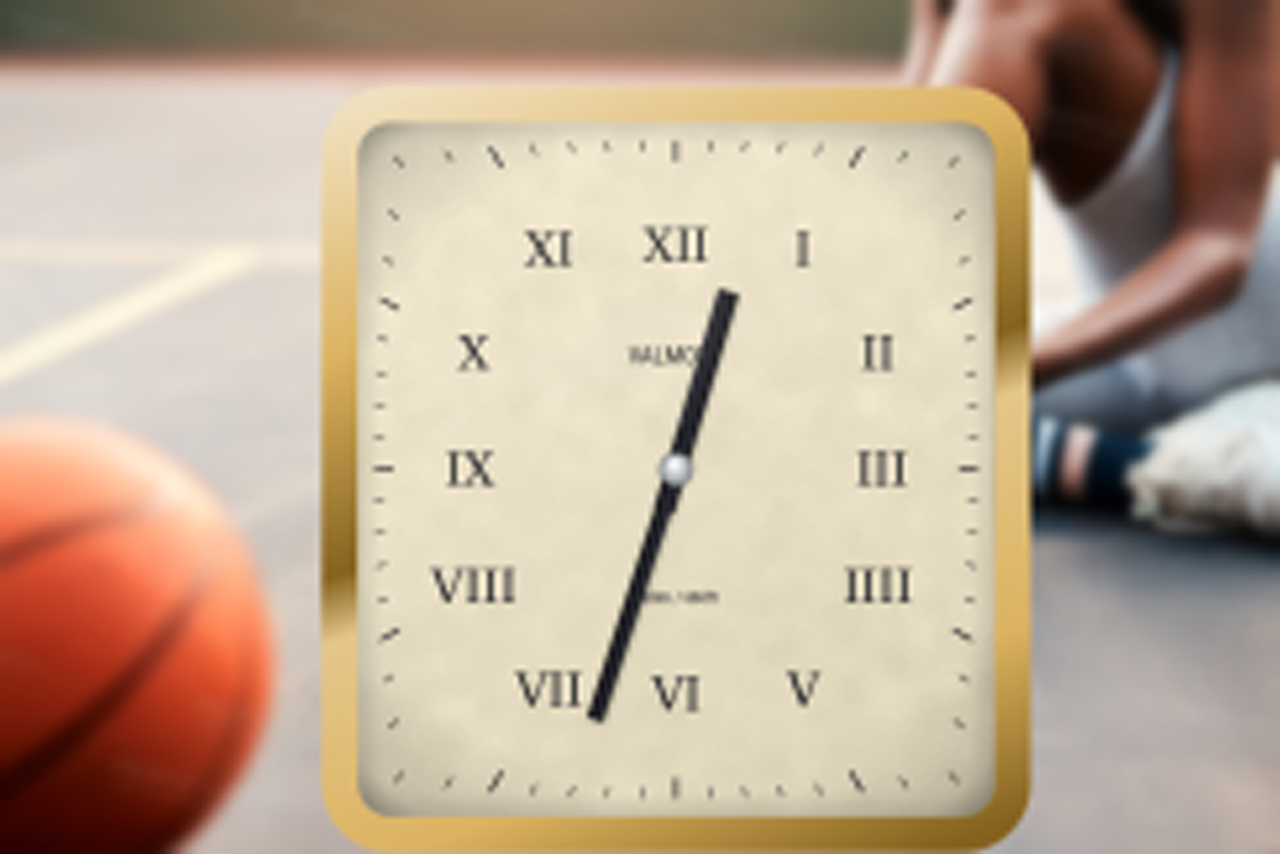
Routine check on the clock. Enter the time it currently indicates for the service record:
12:33
